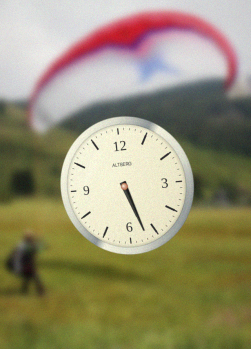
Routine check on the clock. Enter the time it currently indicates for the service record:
5:27
